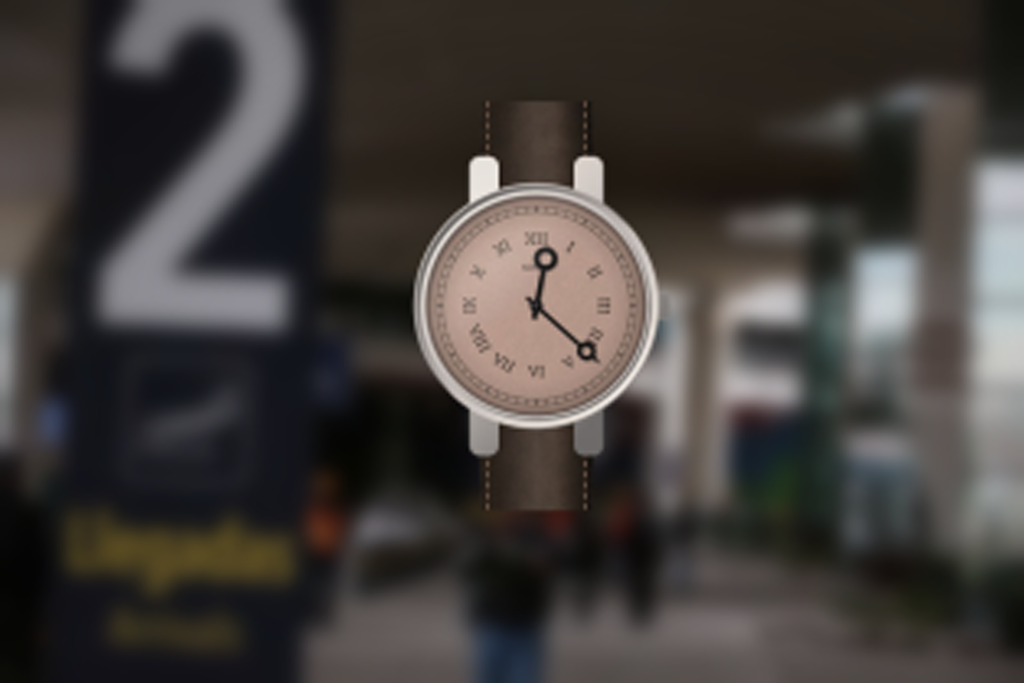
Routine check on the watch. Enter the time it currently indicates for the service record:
12:22
